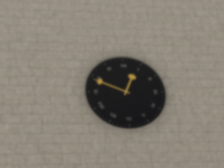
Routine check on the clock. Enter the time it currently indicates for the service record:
12:49
